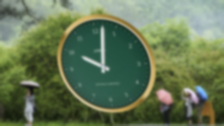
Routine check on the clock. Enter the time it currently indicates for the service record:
10:02
